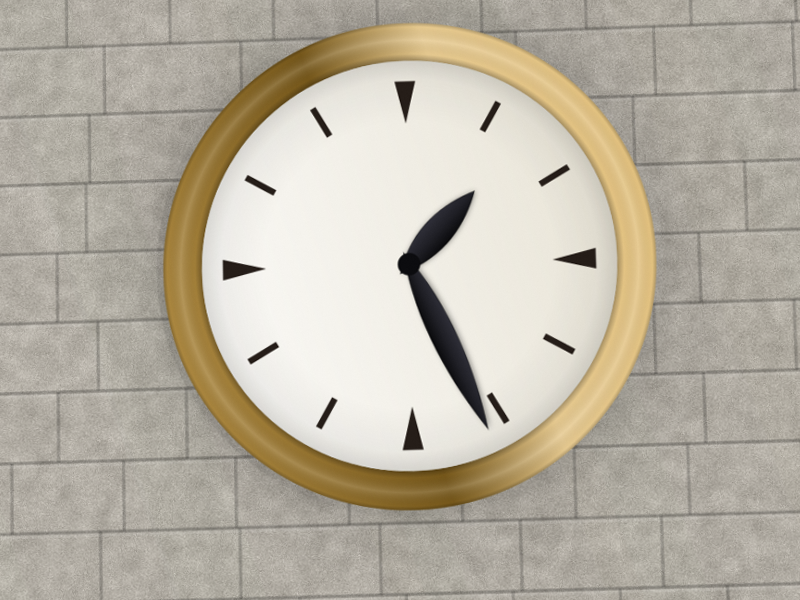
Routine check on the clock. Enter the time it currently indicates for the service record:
1:26
